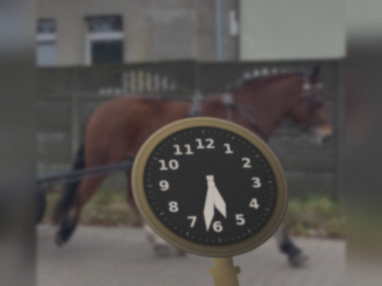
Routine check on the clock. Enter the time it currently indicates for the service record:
5:32
